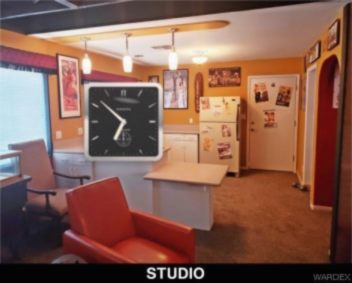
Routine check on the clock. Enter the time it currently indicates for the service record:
6:52
